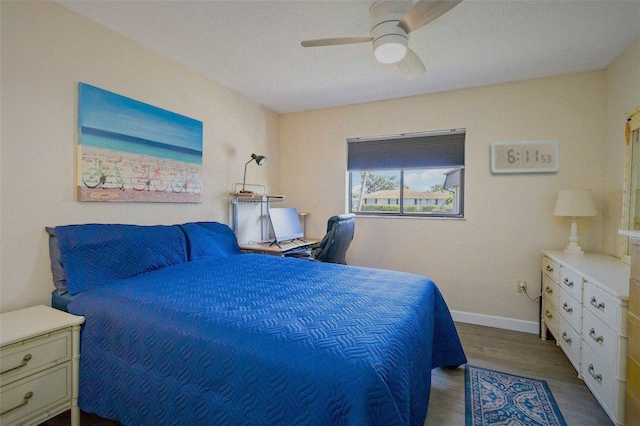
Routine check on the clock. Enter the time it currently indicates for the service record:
6:11
